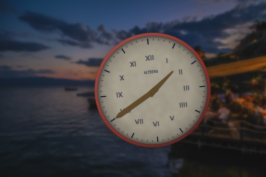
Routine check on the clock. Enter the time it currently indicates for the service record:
1:40
